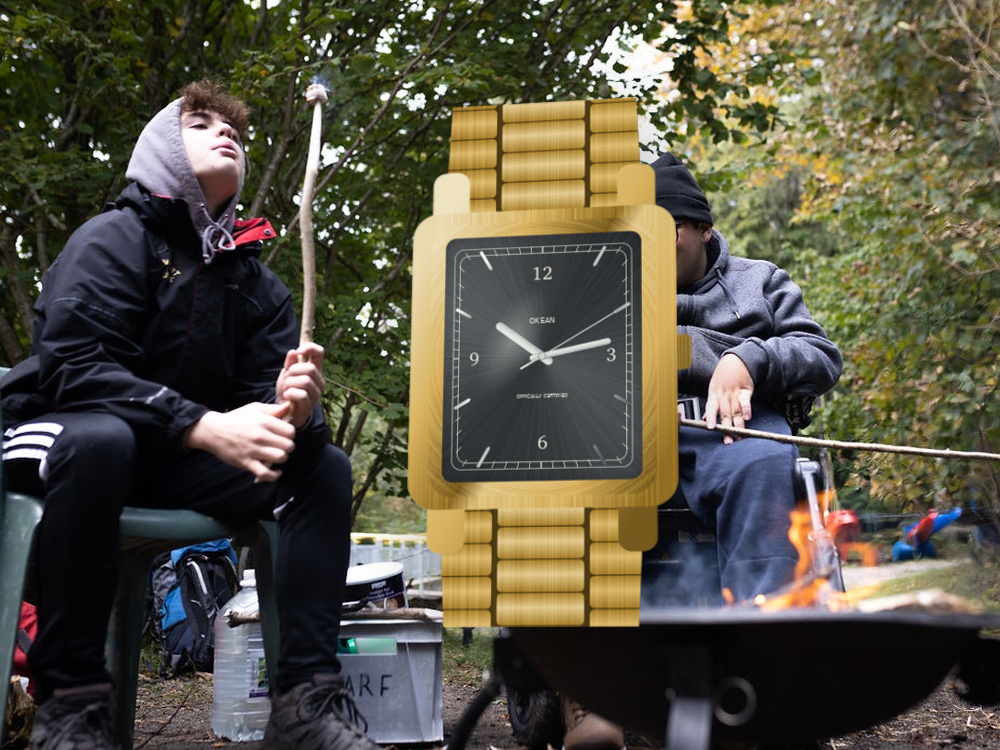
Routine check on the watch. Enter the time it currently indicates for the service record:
10:13:10
